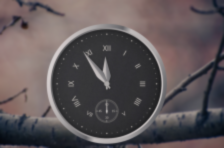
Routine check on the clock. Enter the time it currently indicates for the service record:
11:54
